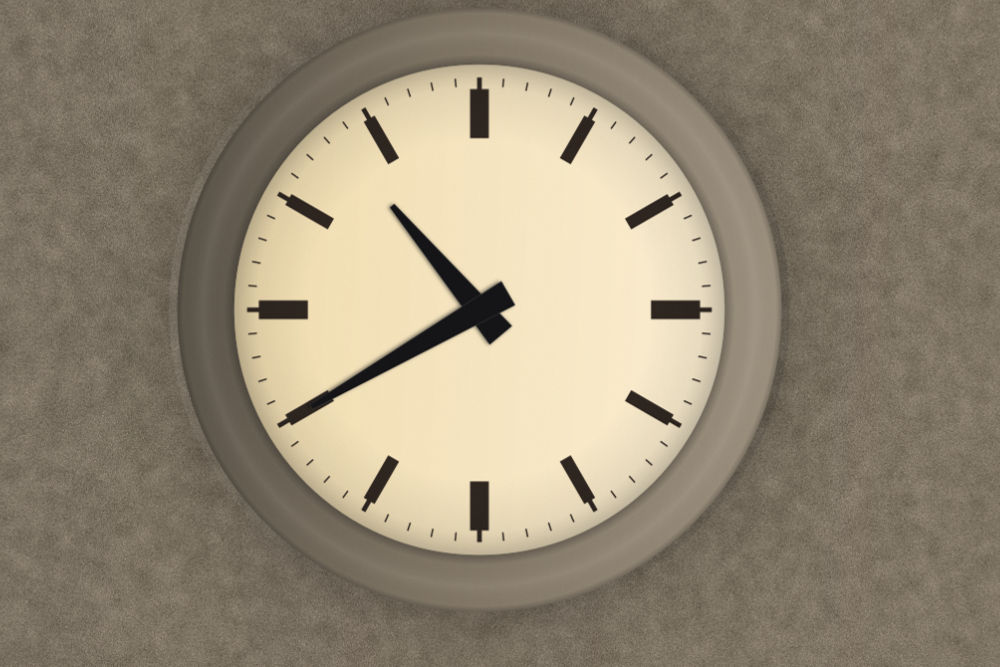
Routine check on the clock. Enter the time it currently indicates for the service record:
10:40
